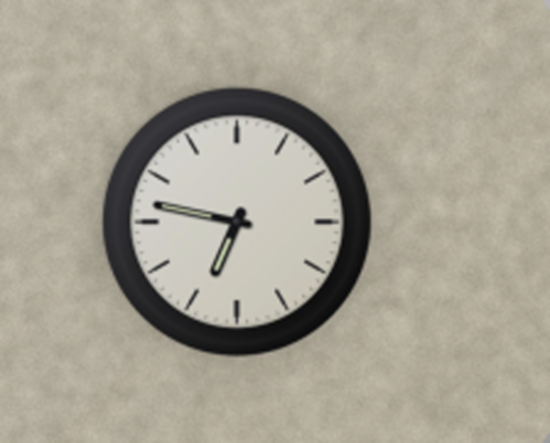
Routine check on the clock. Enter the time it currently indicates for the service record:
6:47
